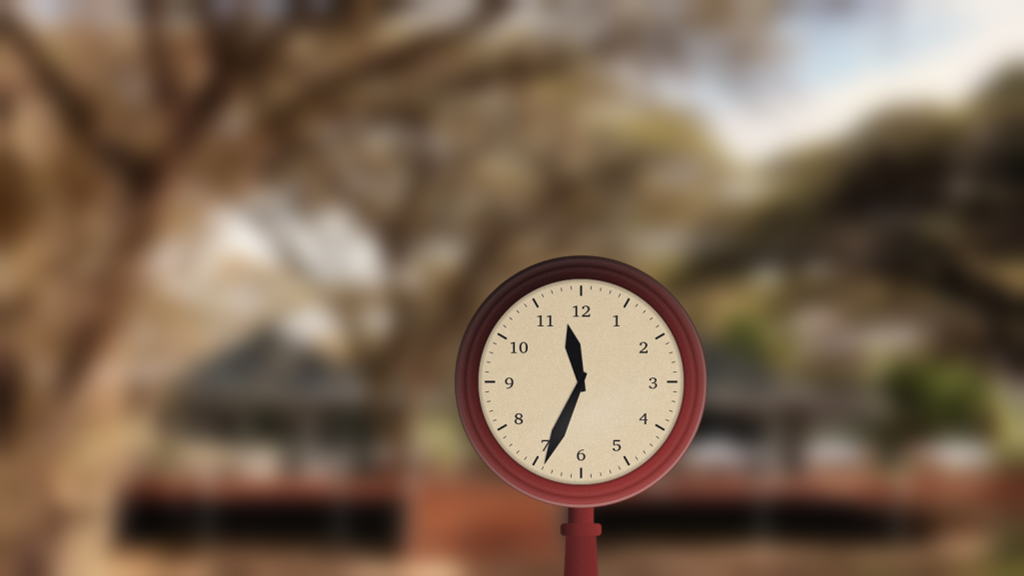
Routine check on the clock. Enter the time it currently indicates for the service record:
11:34
